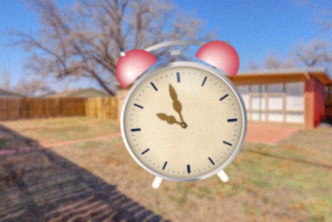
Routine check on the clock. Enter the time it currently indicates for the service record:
9:58
